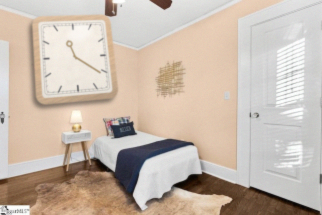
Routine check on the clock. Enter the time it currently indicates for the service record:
11:21
